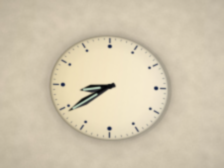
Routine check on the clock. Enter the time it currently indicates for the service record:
8:39
